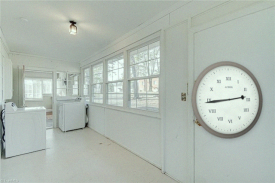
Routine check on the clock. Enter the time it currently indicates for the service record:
2:44
